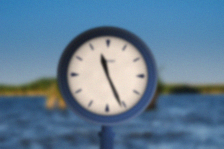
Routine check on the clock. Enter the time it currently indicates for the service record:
11:26
